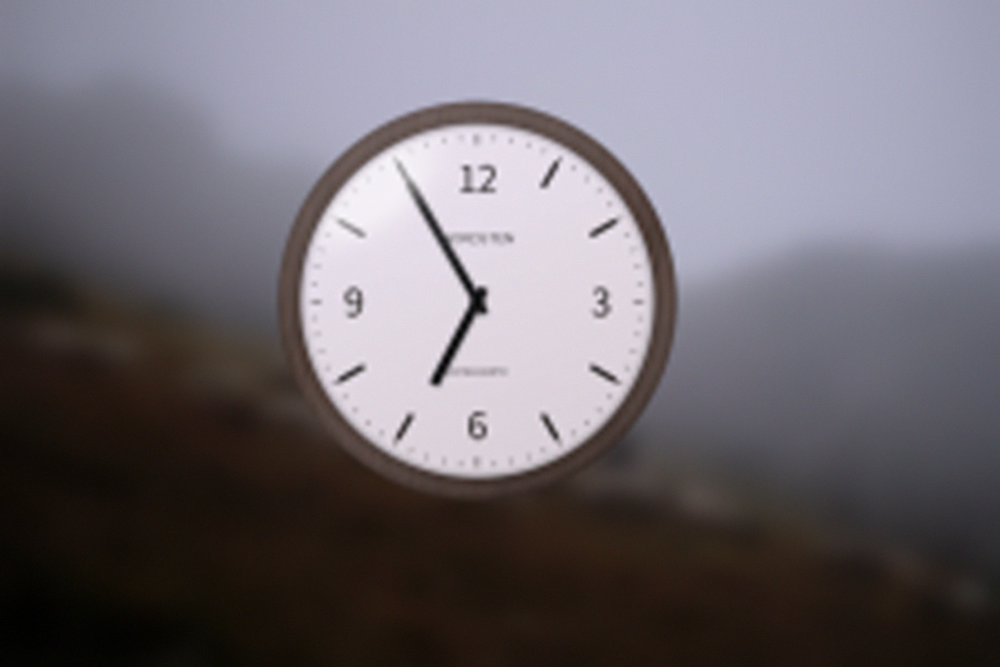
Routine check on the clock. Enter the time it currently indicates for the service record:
6:55
